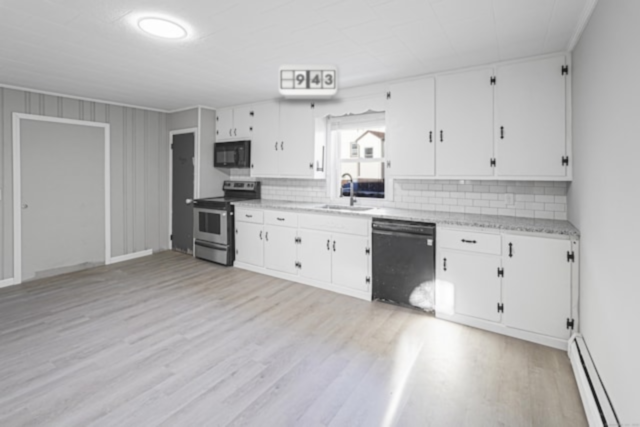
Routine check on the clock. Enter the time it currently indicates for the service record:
9:43
